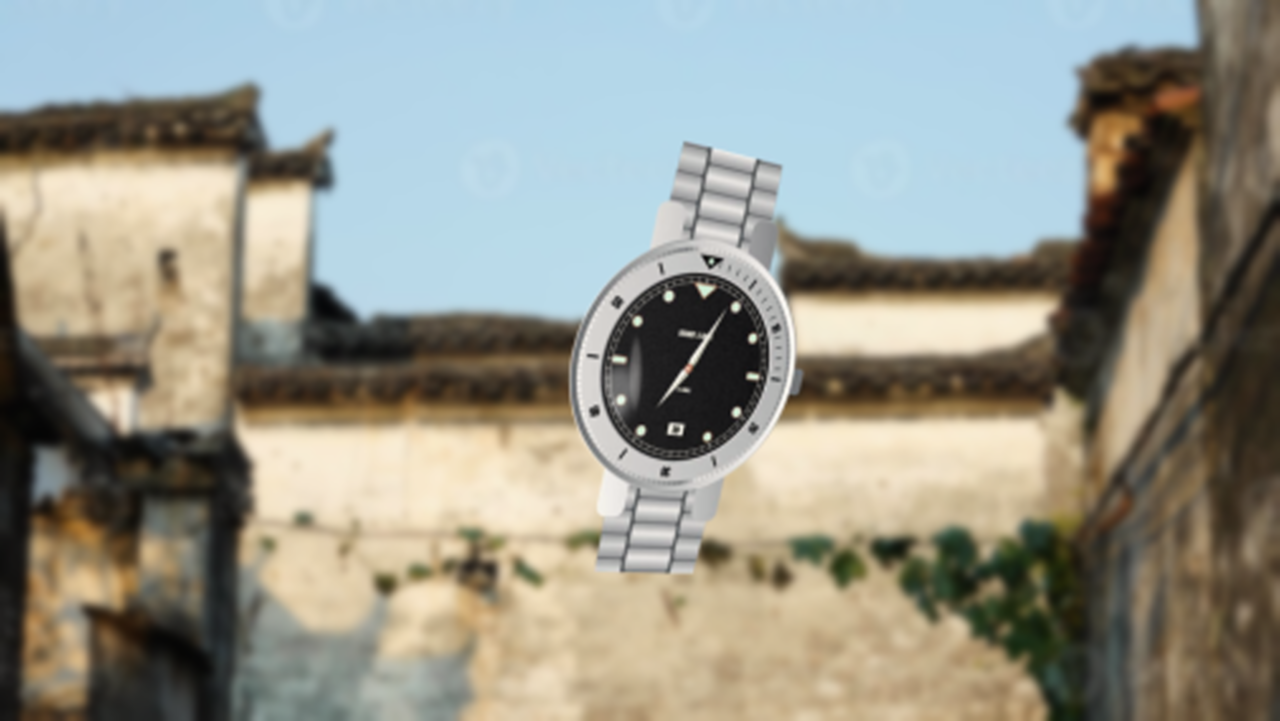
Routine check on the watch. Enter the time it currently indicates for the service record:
7:04
